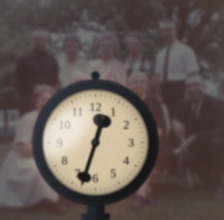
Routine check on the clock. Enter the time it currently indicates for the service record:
12:33
